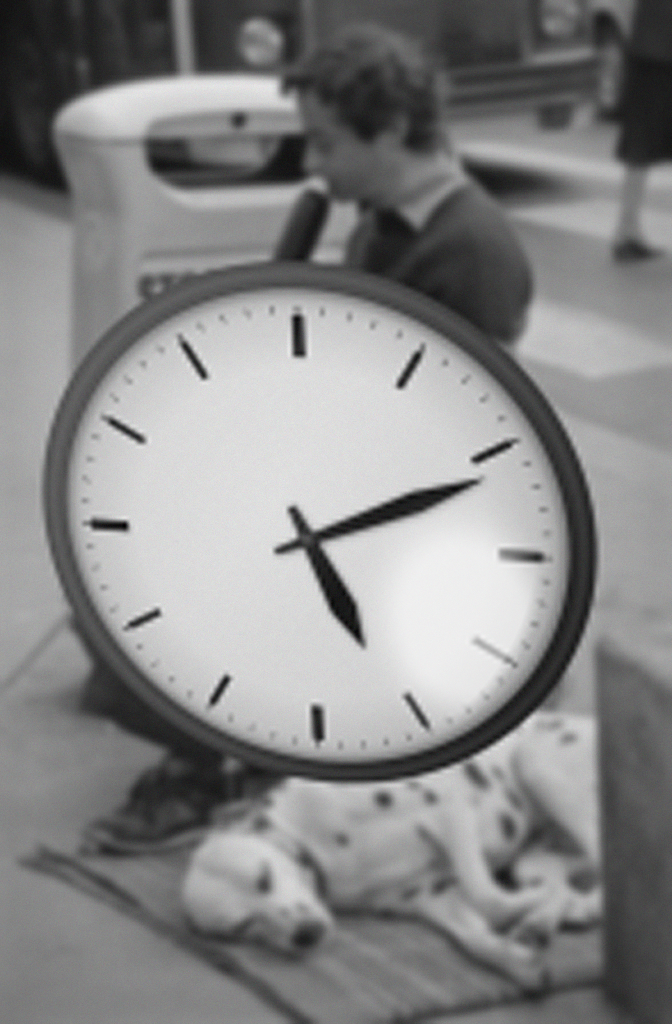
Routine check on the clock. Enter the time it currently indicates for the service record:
5:11
